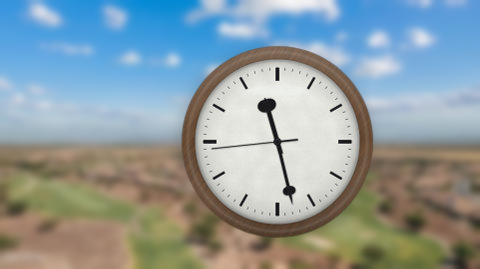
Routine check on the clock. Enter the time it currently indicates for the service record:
11:27:44
